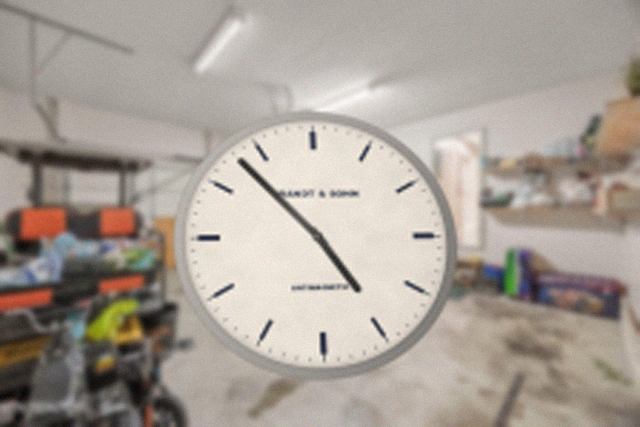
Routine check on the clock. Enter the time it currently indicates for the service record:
4:53
